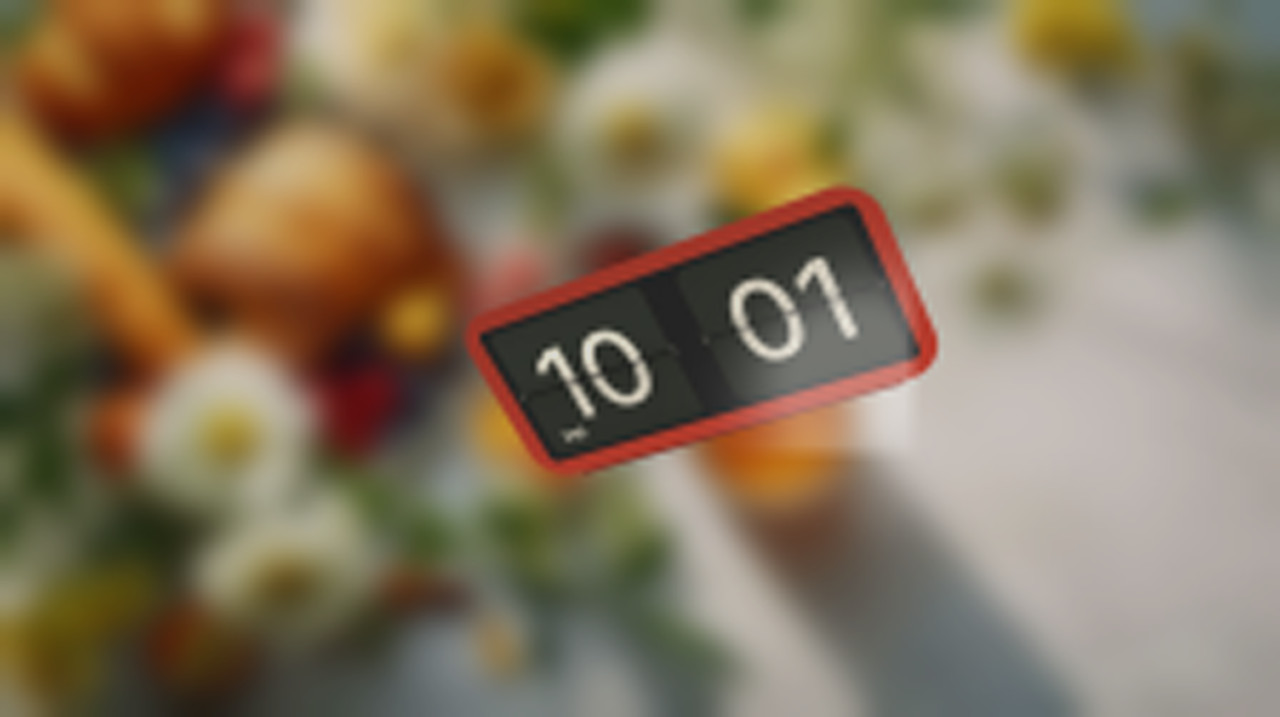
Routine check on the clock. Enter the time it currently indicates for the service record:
10:01
